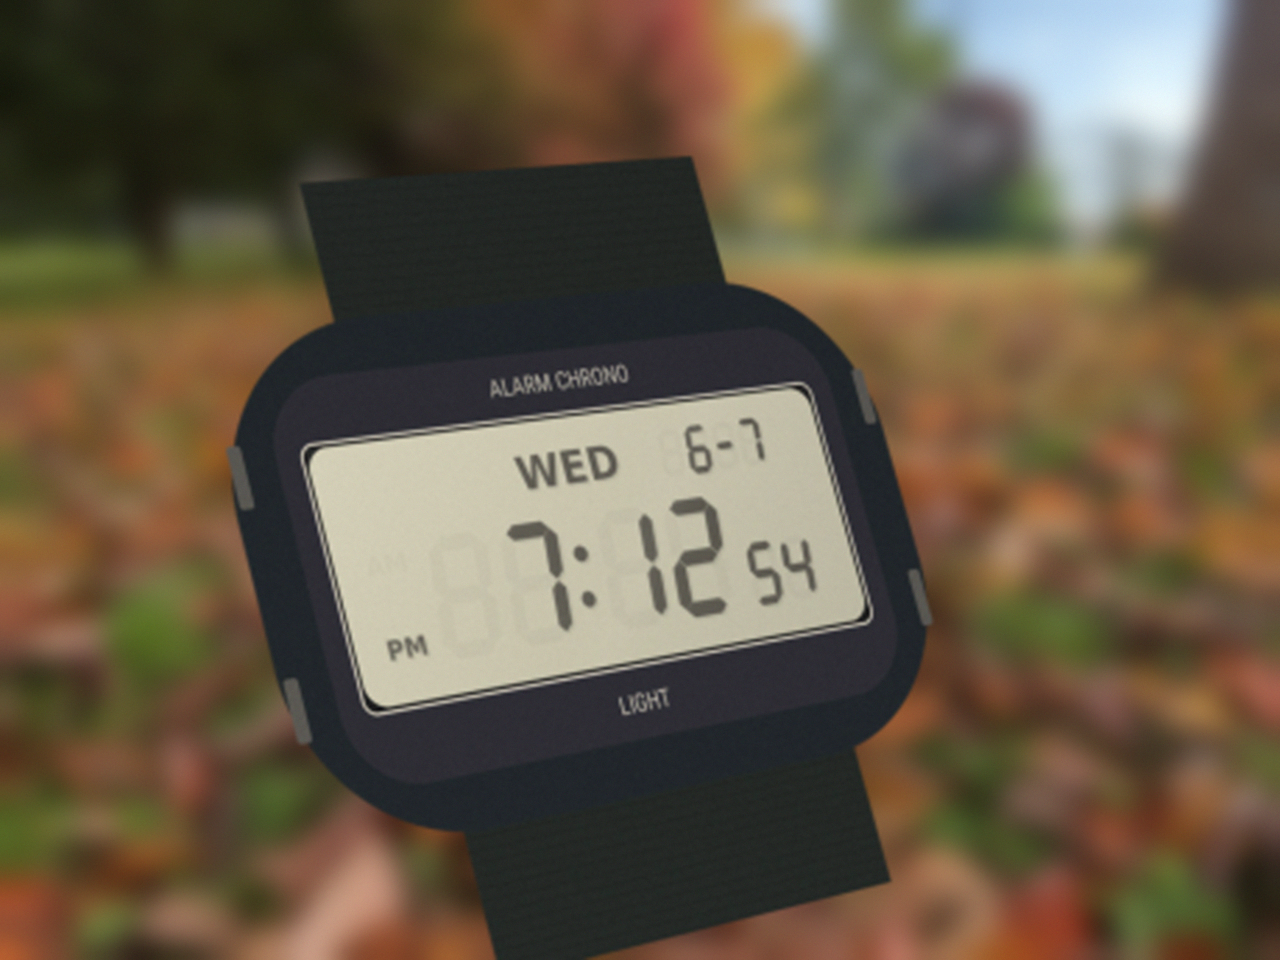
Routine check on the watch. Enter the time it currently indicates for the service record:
7:12:54
